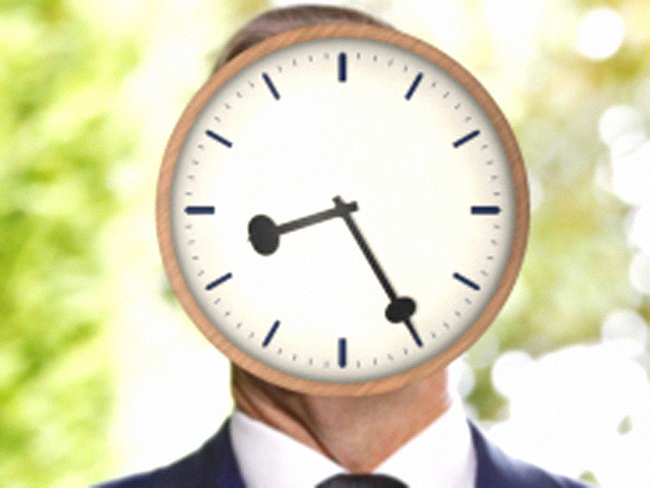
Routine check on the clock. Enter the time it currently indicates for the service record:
8:25
